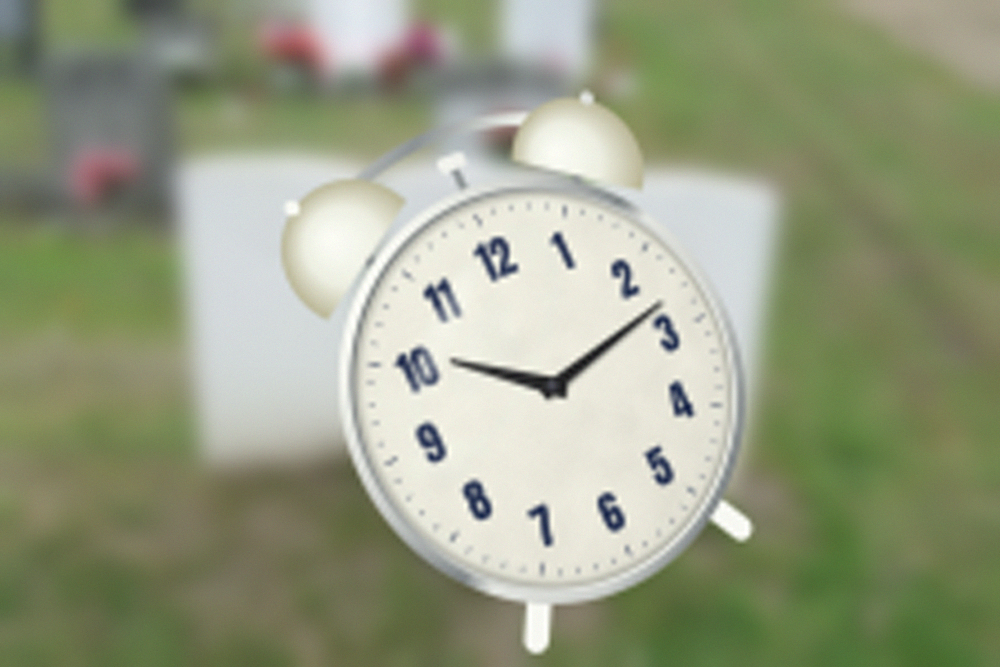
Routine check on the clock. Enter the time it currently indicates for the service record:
10:13
